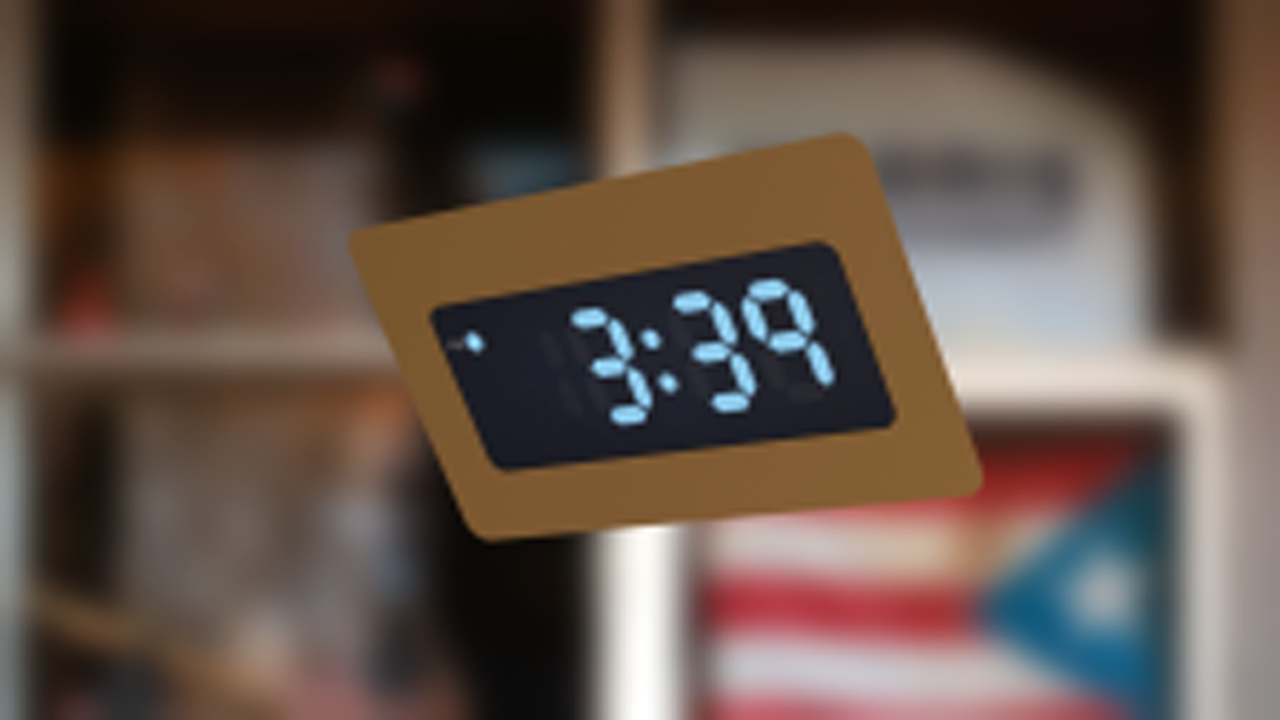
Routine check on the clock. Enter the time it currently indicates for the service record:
3:39
